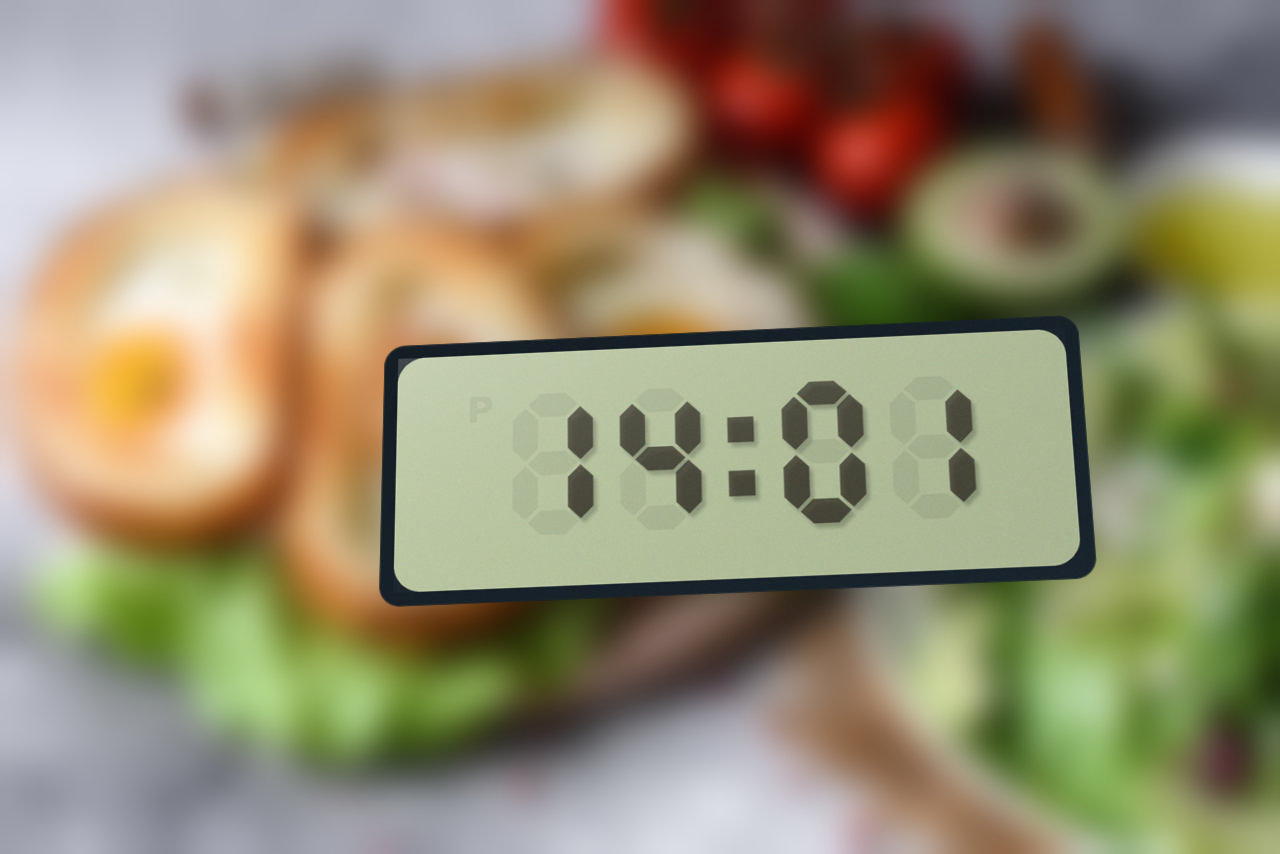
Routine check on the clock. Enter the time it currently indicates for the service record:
14:01
